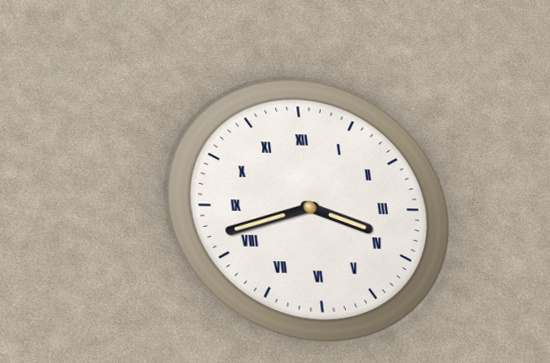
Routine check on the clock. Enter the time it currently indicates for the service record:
3:42
